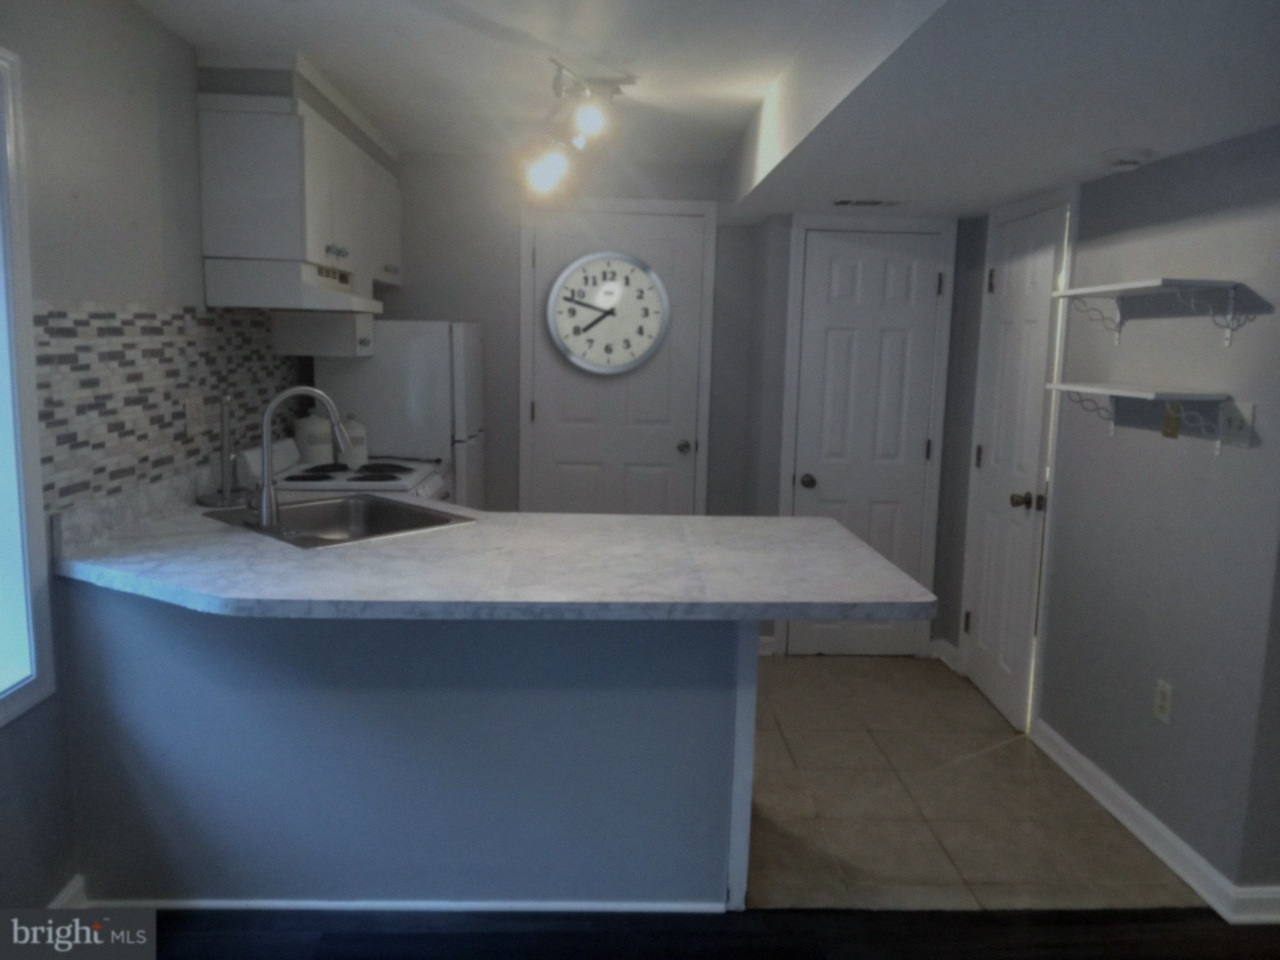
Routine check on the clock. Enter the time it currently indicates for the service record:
7:48
